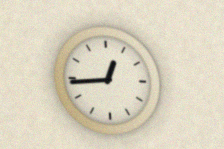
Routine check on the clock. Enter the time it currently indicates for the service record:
12:44
